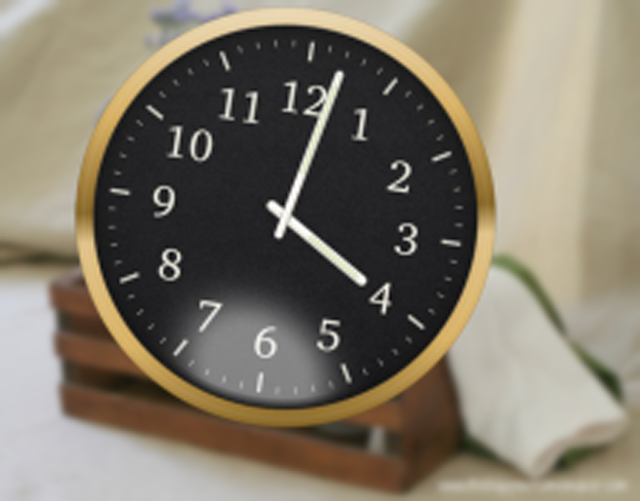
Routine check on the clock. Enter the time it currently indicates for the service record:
4:02
